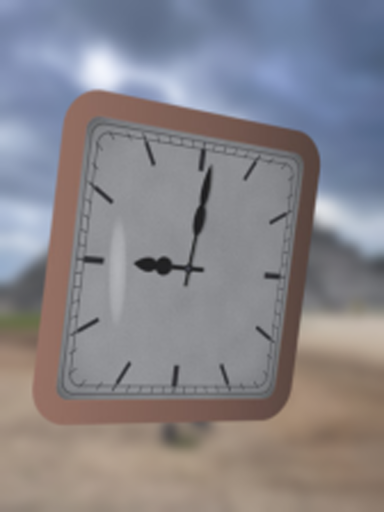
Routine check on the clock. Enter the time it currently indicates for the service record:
9:01
